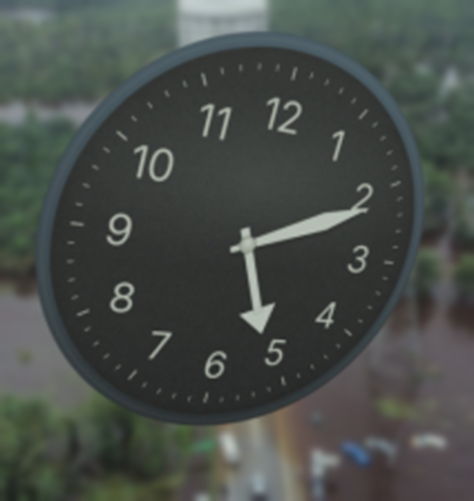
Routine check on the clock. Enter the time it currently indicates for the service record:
5:11
